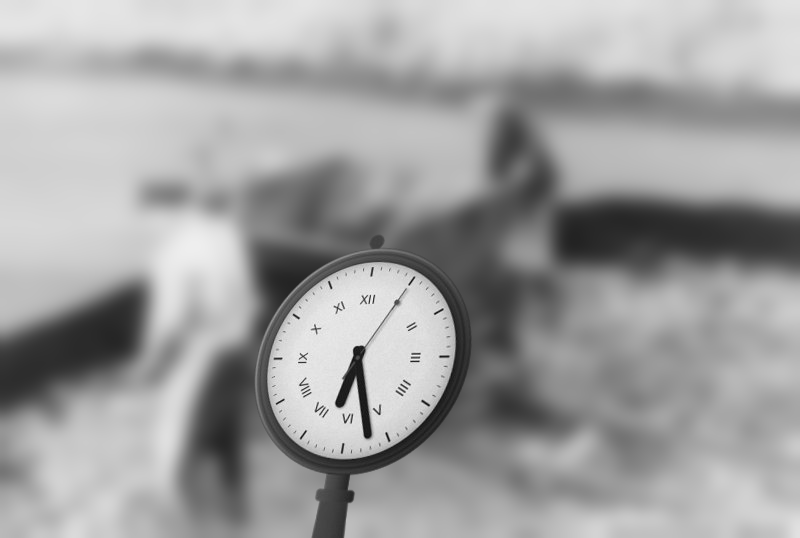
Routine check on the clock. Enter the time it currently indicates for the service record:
6:27:05
